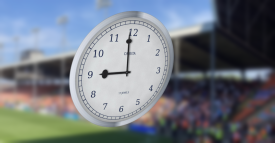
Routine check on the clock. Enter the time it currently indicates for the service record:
8:59
